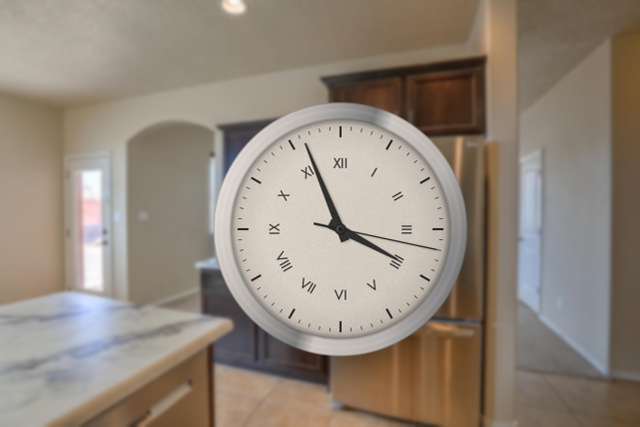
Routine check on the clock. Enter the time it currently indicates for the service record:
3:56:17
